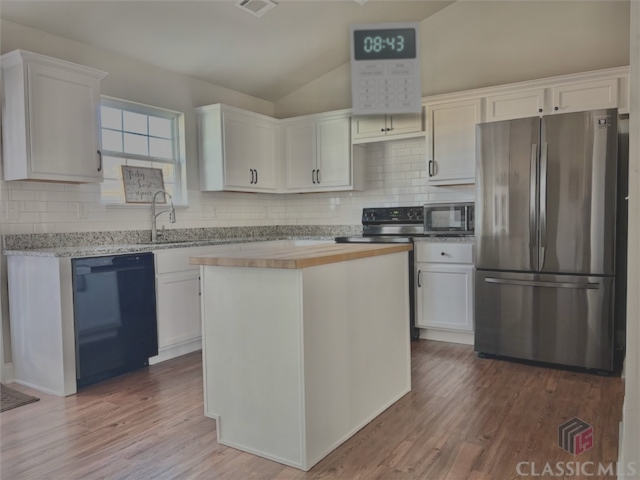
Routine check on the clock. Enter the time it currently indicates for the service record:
8:43
